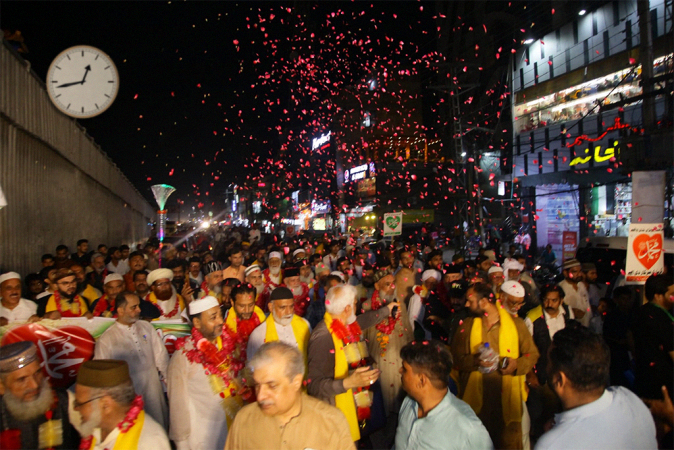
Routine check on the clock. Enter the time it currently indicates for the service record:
12:43
